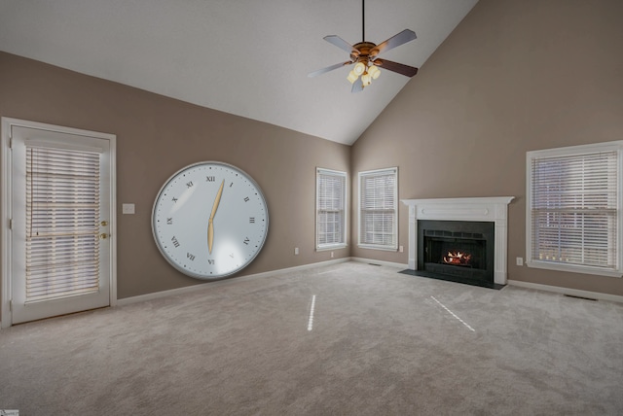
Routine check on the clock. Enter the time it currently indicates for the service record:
6:03
